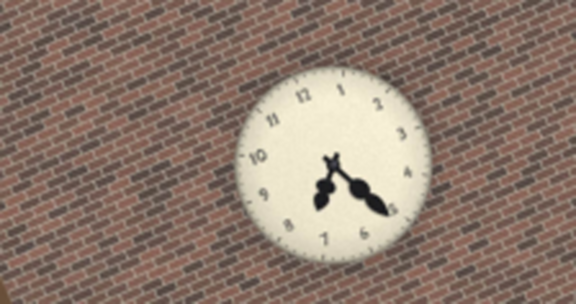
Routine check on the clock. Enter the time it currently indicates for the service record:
7:26
